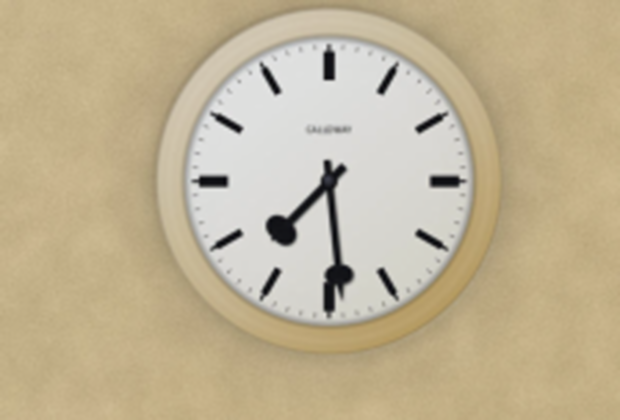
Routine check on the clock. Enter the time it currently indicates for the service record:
7:29
